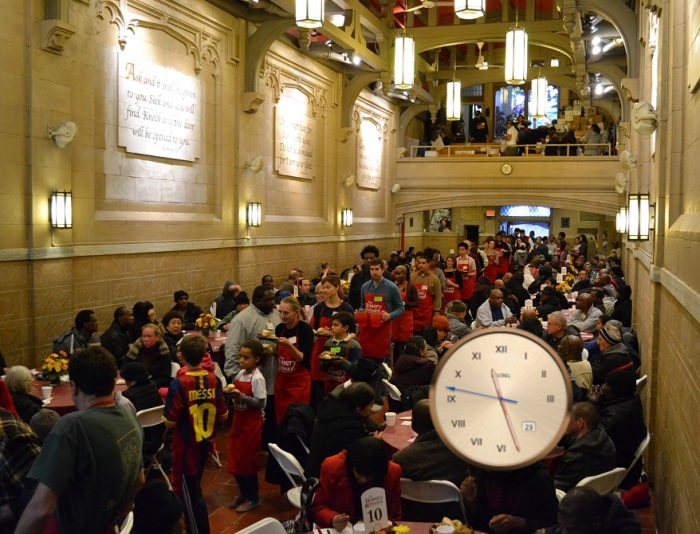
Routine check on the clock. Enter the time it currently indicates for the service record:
11:26:47
